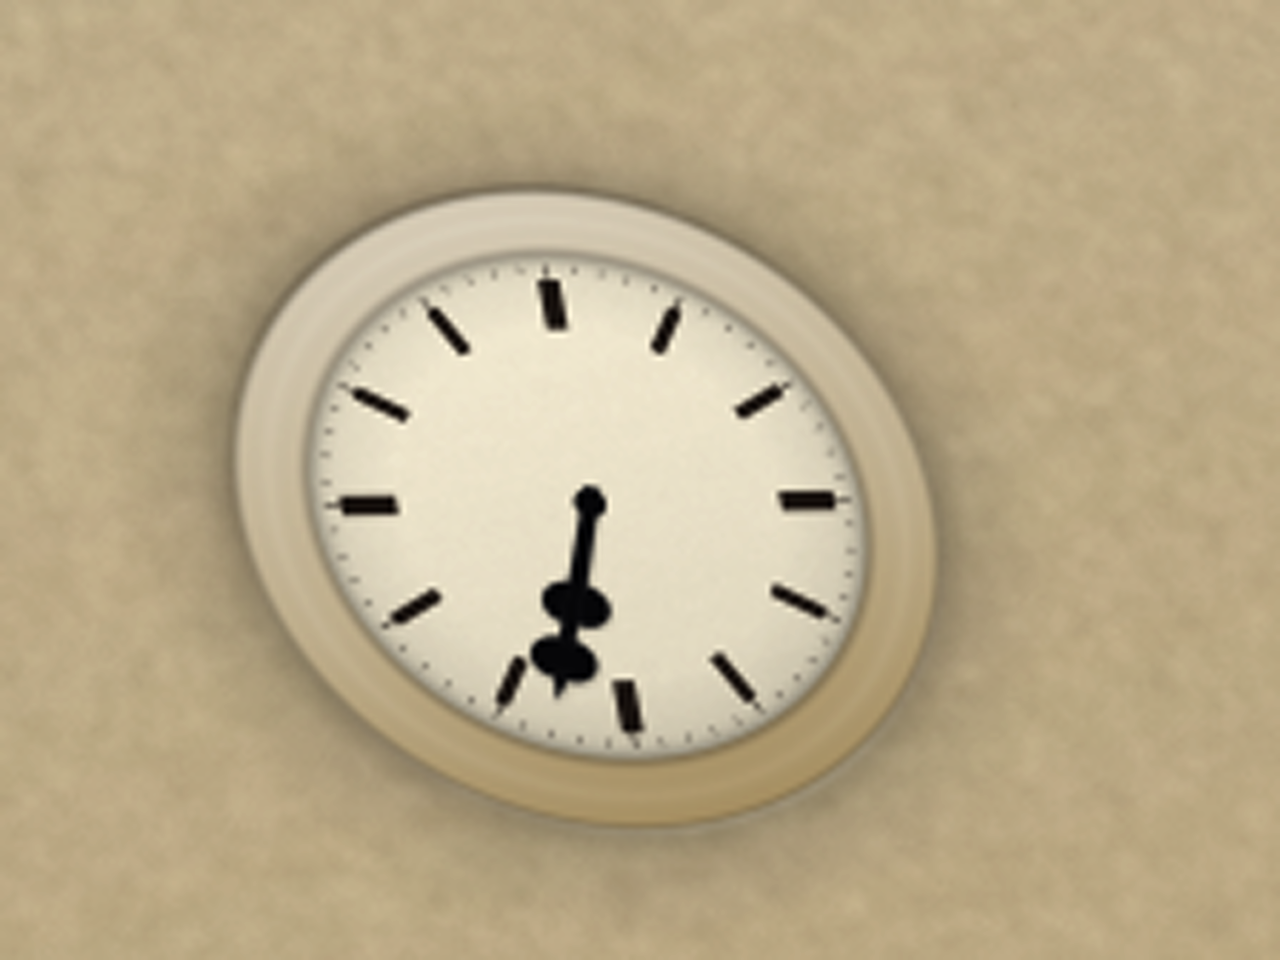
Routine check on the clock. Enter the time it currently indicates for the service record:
6:33
